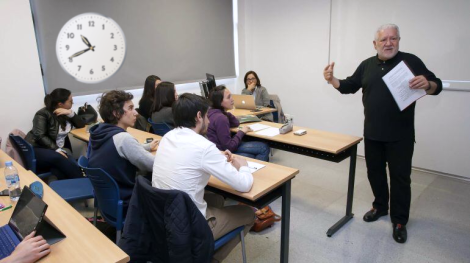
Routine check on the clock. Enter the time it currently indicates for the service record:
10:41
